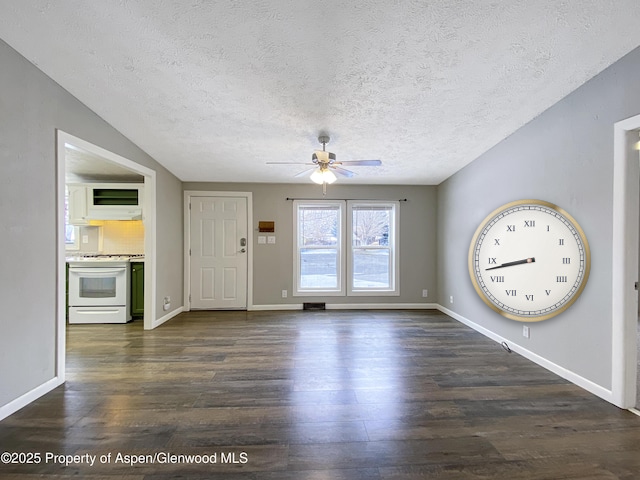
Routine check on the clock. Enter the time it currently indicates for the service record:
8:43
